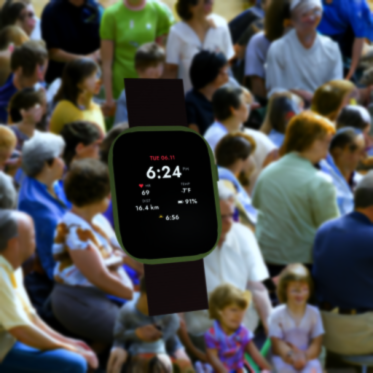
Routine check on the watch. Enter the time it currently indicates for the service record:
6:24
